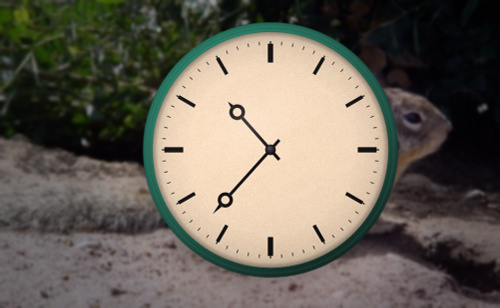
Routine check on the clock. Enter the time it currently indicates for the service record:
10:37
